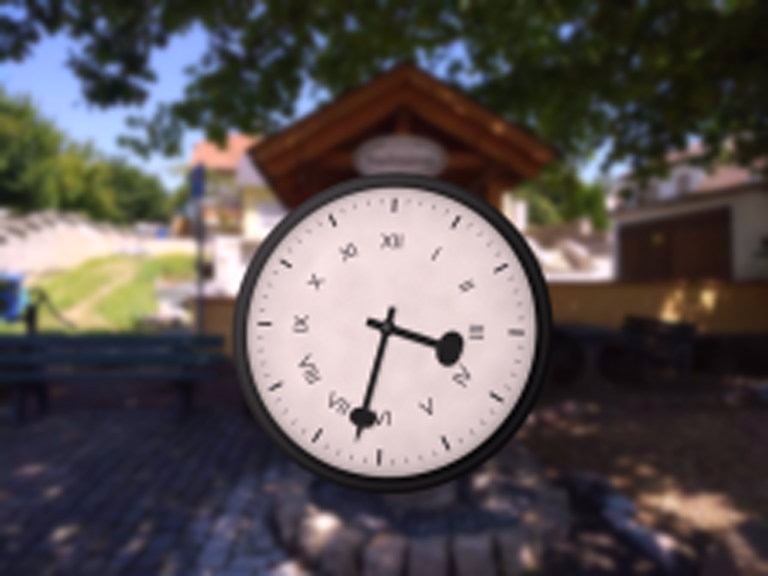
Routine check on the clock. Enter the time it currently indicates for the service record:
3:32
